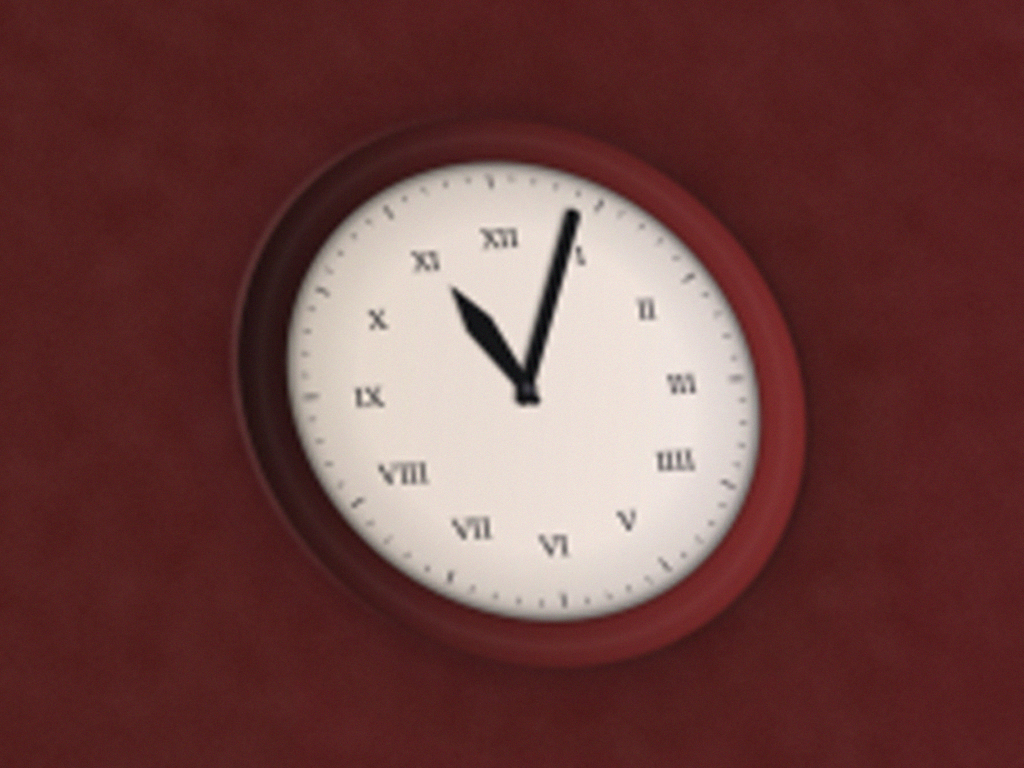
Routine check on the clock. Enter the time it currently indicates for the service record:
11:04
